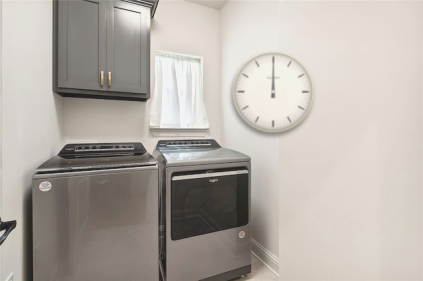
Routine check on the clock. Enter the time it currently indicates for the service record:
12:00
